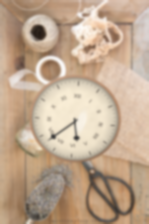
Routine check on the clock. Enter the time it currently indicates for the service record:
5:38
